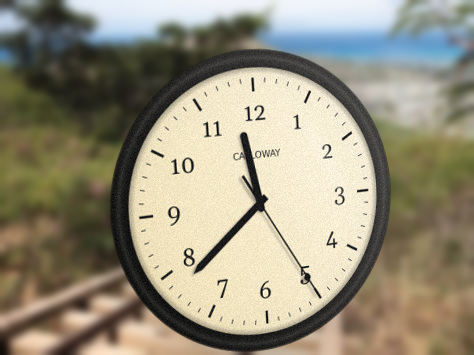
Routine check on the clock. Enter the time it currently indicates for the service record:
11:38:25
